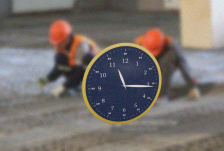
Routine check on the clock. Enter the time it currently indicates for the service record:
11:16
